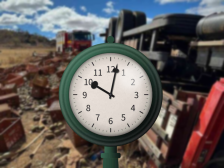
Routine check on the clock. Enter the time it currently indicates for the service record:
10:02
